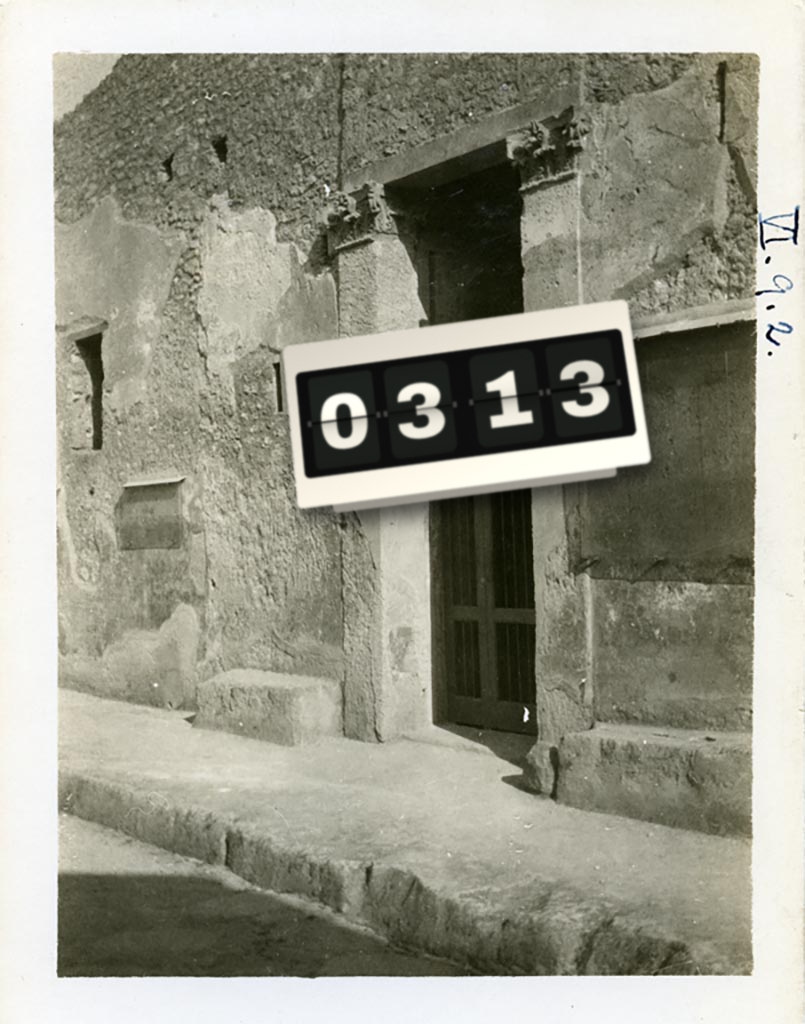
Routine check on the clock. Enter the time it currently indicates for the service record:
3:13
